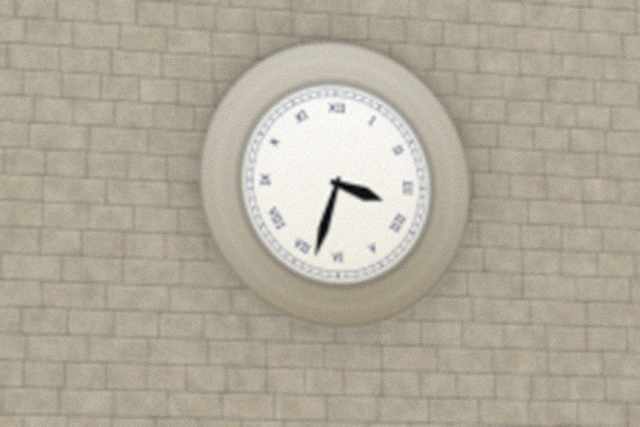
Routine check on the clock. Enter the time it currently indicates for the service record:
3:33
